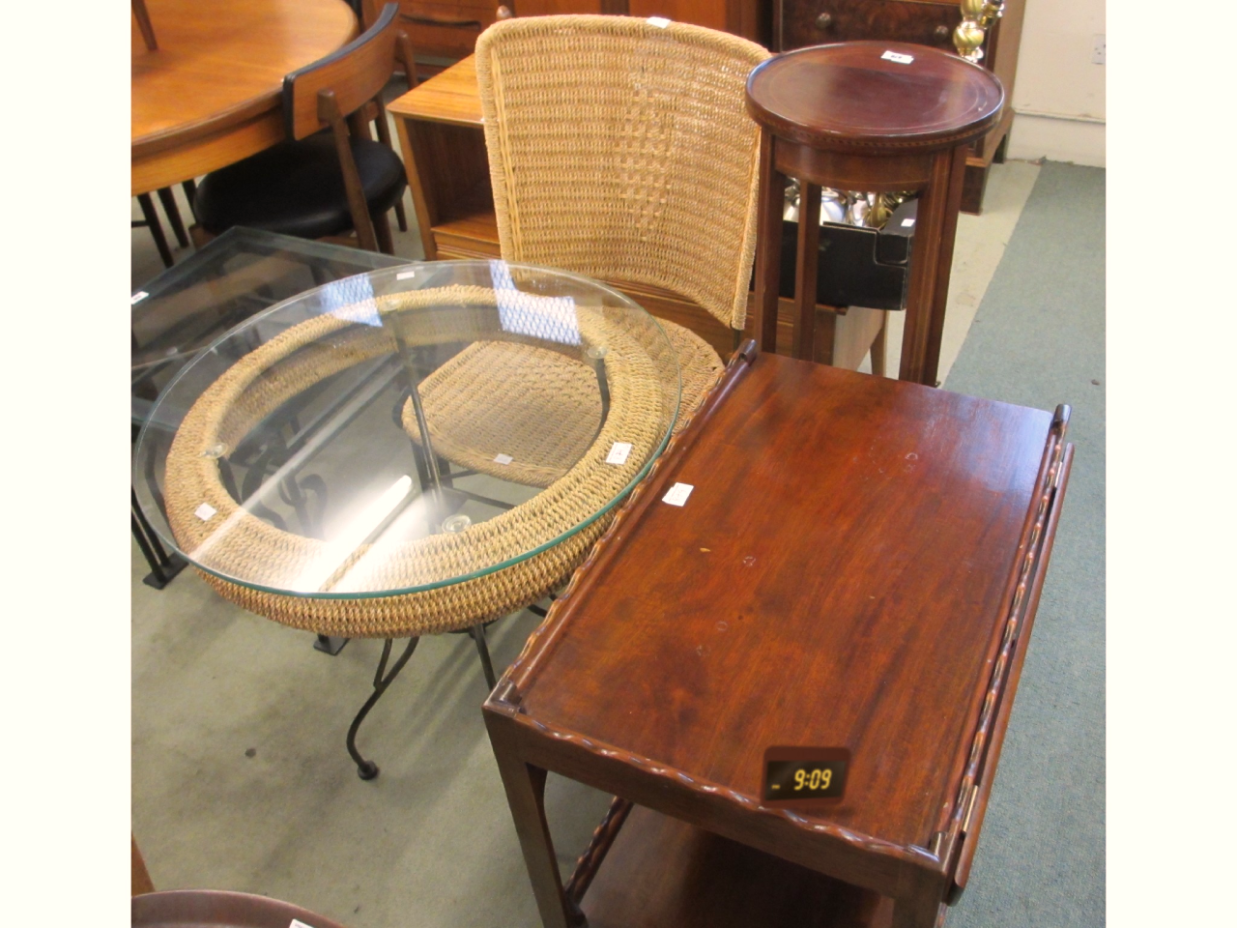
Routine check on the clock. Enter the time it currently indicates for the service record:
9:09
